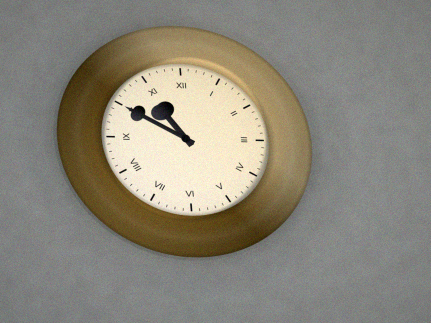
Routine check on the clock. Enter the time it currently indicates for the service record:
10:50
